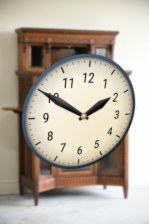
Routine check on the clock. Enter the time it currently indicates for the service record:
1:50
